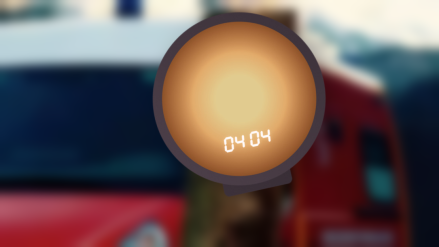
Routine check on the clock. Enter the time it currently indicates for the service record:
4:04
